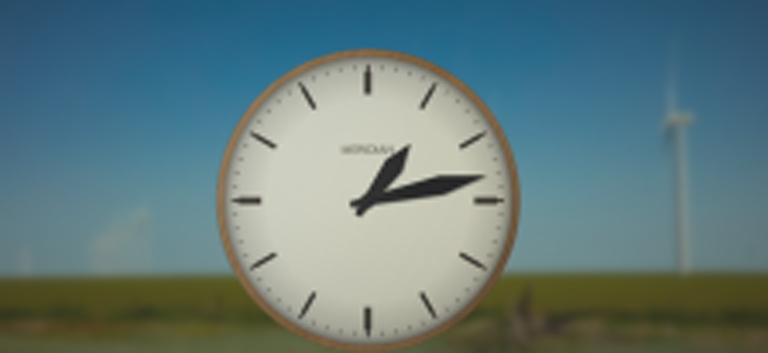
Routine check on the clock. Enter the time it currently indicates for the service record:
1:13
